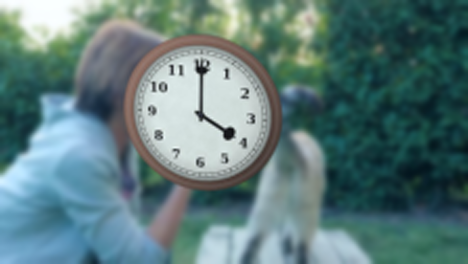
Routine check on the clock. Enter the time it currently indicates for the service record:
4:00
